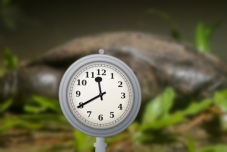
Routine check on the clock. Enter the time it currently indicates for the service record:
11:40
